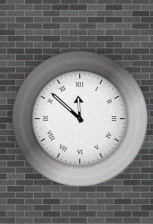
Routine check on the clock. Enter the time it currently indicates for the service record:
11:52
